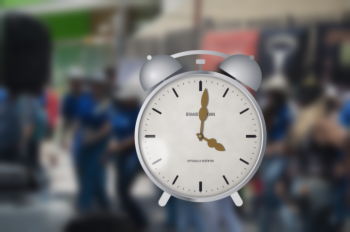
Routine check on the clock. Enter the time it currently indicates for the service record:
4:01
